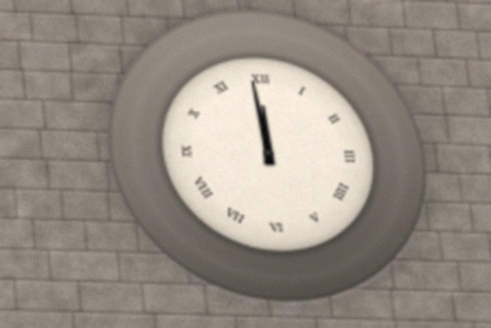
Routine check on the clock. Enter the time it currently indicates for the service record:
11:59
